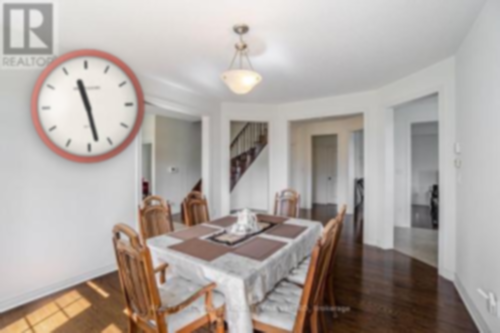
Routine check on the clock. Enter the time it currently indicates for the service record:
11:28
